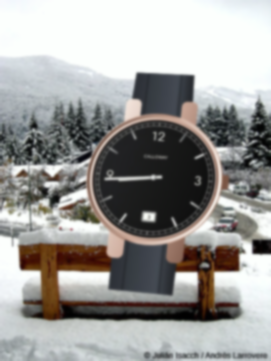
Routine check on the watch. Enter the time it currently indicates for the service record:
8:44
